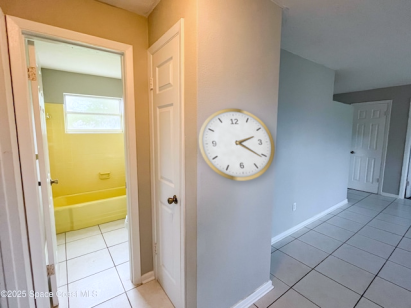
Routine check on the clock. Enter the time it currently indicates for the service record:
2:21
